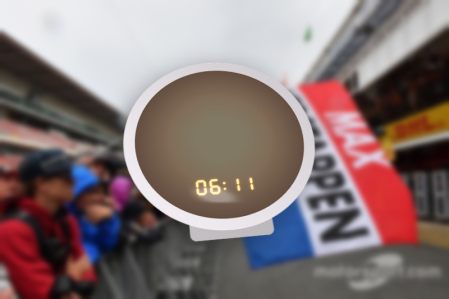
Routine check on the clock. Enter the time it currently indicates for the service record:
6:11
